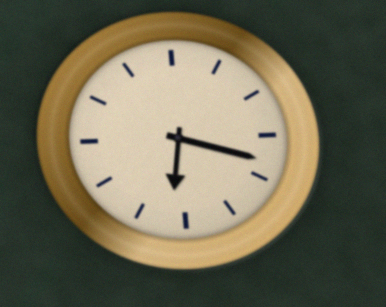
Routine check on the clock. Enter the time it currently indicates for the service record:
6:18
